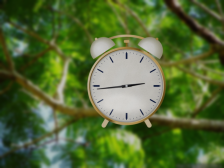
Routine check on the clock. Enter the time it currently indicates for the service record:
2:44
